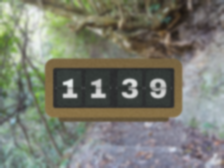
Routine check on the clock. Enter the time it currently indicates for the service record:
11:39
